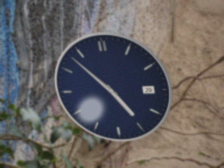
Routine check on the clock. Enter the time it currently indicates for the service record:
4:53
